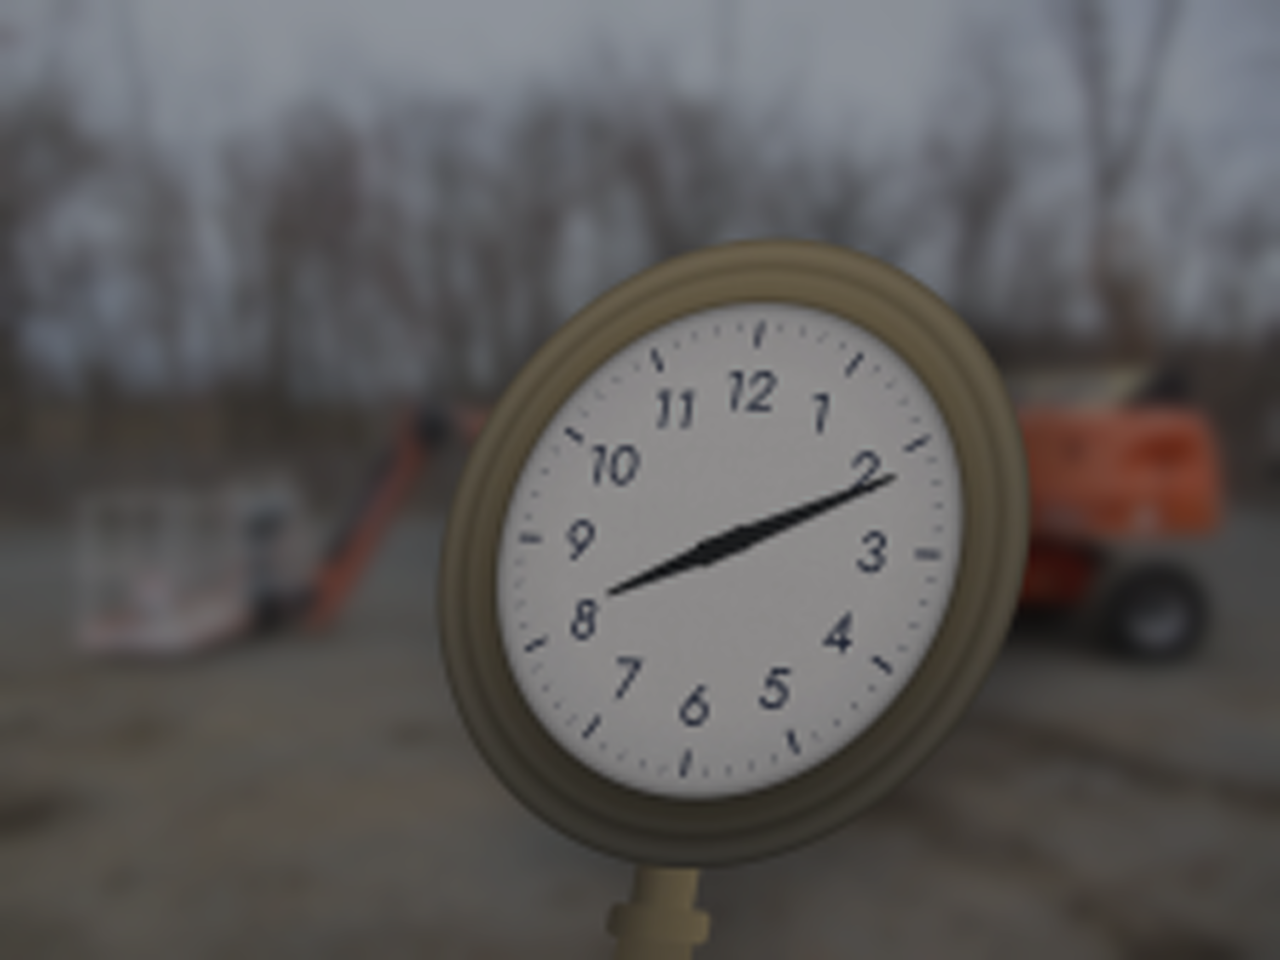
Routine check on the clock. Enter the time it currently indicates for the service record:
8:11
